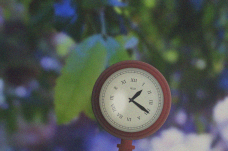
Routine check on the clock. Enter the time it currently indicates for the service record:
1:20
